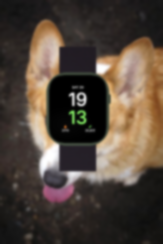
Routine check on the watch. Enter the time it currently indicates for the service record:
19:13
